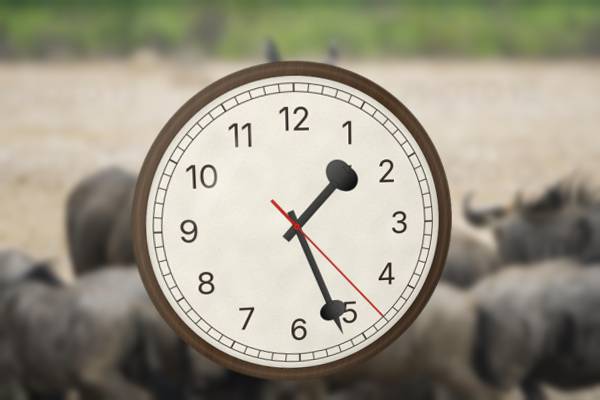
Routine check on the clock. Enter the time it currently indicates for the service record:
1:26:23
